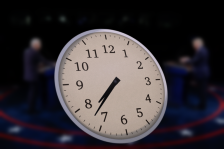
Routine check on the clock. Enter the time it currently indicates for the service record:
7:37
